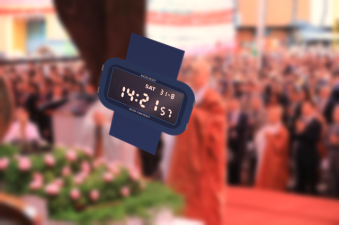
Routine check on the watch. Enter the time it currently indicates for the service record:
14:21:57
